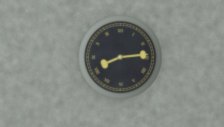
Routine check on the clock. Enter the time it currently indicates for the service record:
8:14
